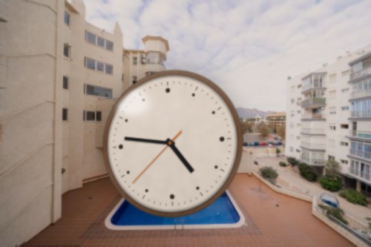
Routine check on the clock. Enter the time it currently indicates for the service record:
4:46:38
